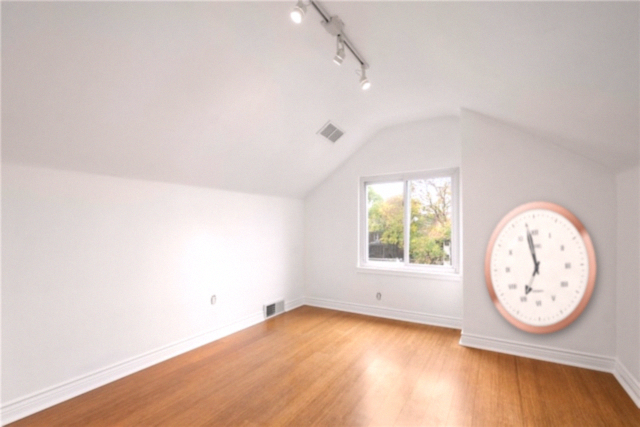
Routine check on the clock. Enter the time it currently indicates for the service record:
6:58
